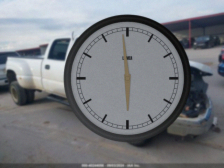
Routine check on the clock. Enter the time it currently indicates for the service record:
5:59
